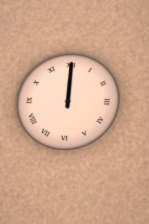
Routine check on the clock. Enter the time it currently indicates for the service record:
12:00
